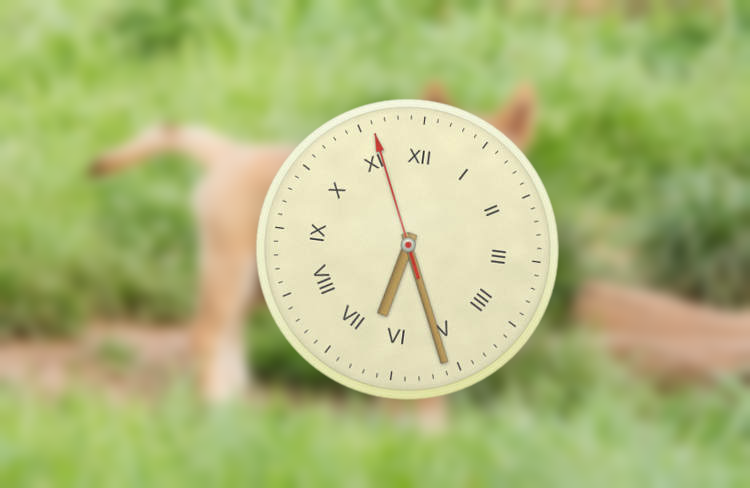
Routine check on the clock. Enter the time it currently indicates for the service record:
6:25:56
